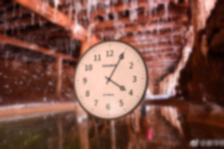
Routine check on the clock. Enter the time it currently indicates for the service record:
4:05
